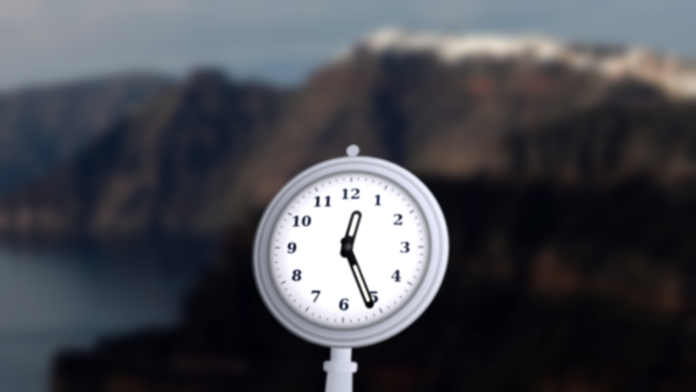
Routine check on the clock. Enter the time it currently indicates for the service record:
12:26
